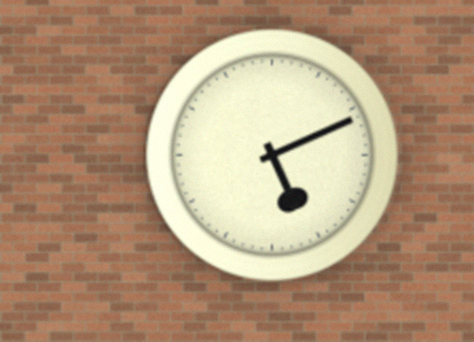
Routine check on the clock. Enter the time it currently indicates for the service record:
5:11
